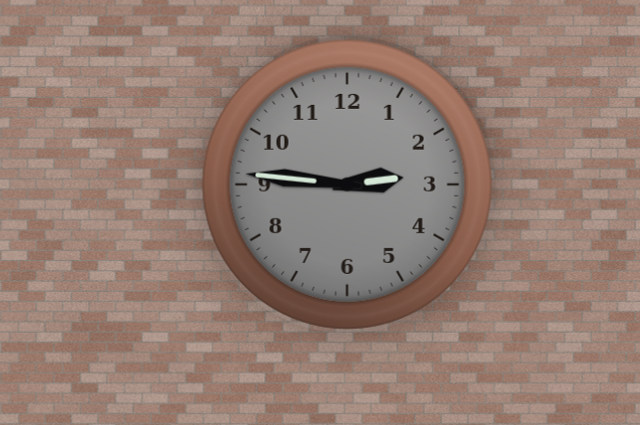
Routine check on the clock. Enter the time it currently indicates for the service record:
2:46
